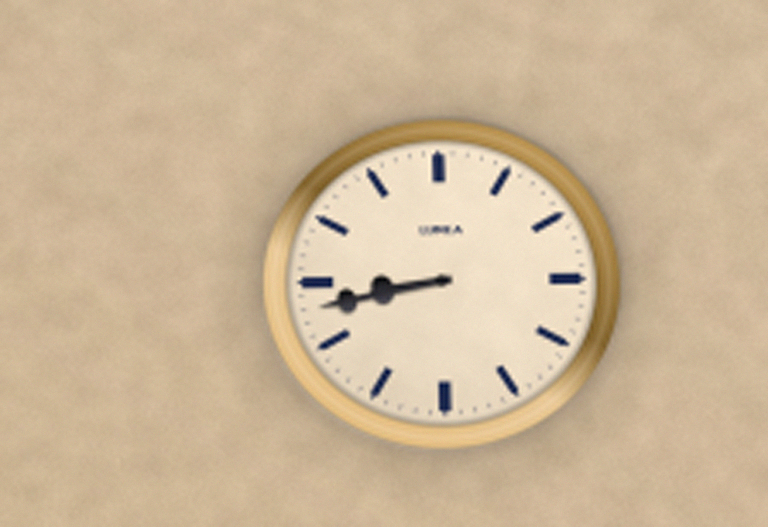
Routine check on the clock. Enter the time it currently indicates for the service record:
8:43
